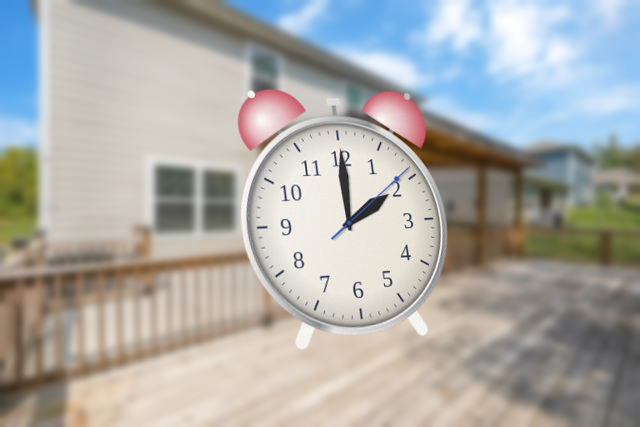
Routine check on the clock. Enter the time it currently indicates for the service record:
2:00:09
